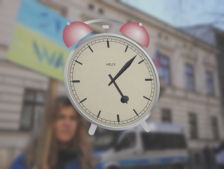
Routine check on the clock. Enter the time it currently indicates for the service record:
5:08
